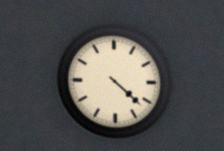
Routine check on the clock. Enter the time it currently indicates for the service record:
4:22
